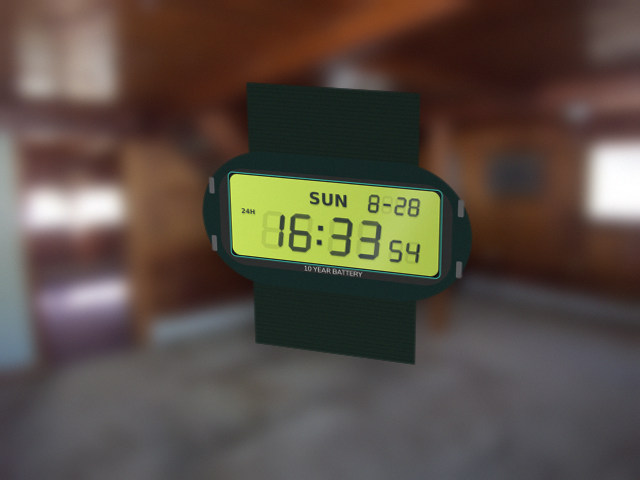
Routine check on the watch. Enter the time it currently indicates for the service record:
16:33:54
